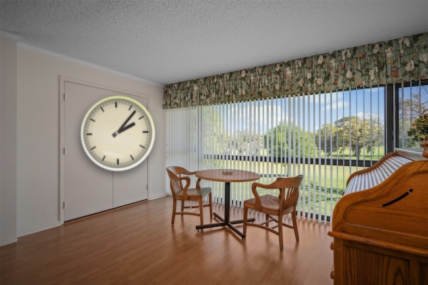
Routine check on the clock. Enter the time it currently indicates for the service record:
2:07
